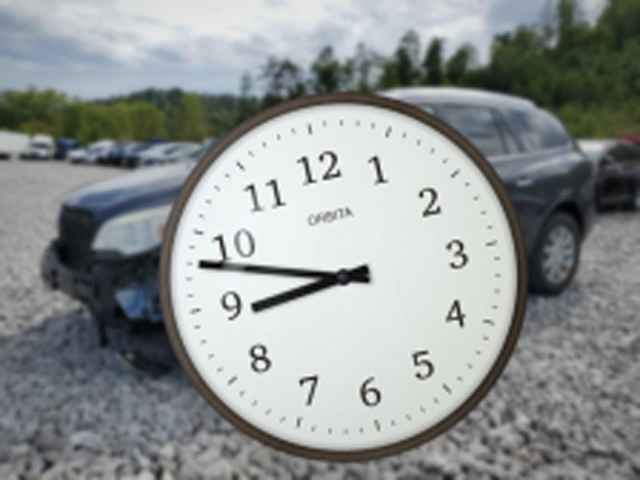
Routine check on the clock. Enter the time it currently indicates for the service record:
8:48
